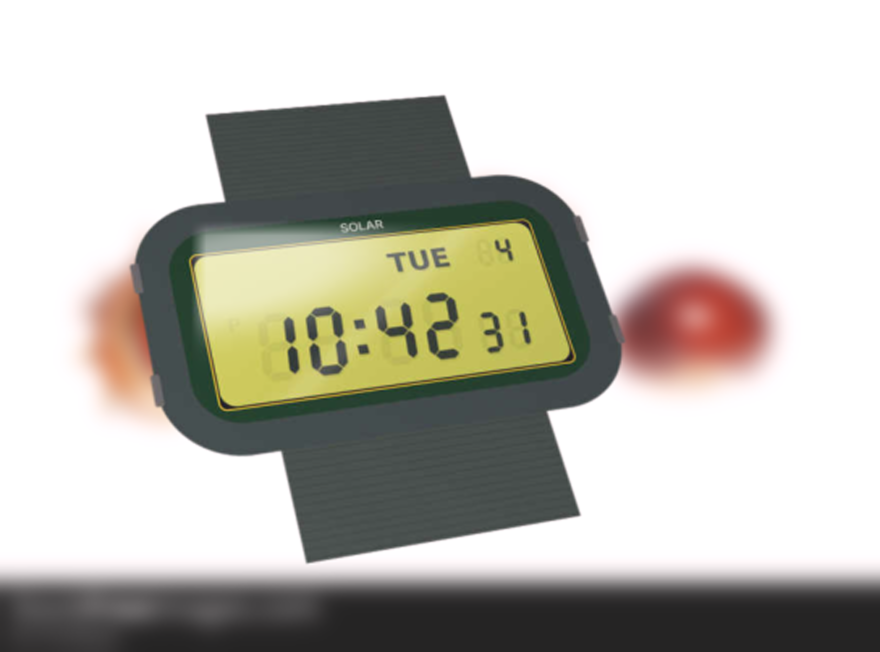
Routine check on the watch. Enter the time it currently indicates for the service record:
10:42:31
